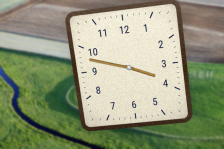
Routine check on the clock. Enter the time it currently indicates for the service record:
3:48
